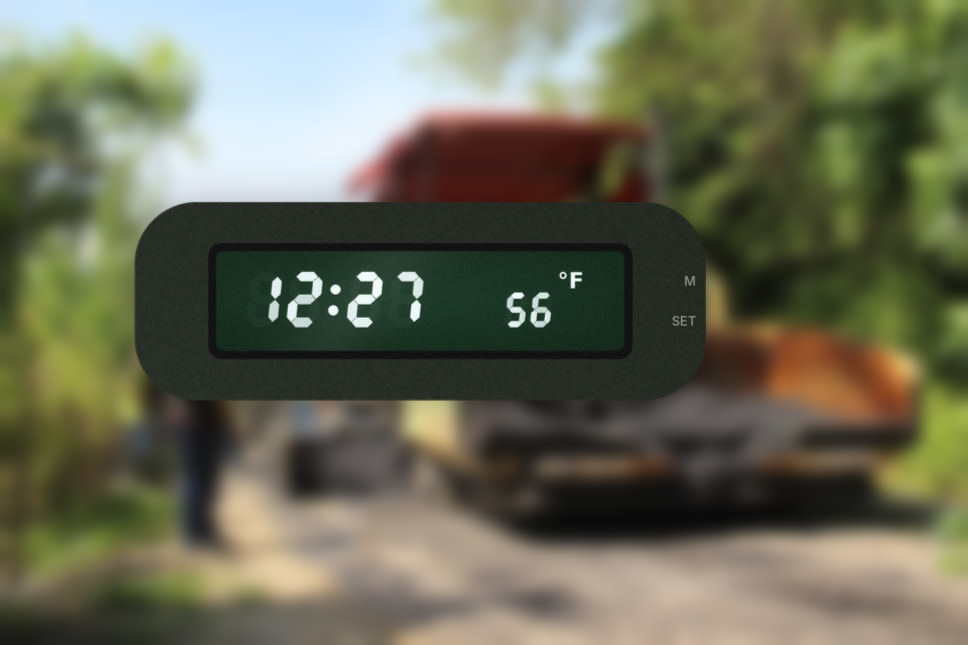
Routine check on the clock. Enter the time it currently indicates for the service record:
12:27
